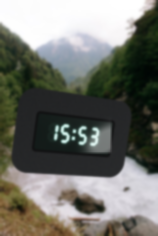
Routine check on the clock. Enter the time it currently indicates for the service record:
15:53
